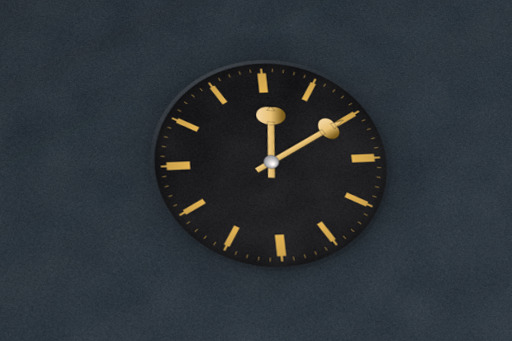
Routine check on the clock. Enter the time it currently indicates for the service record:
12:10
